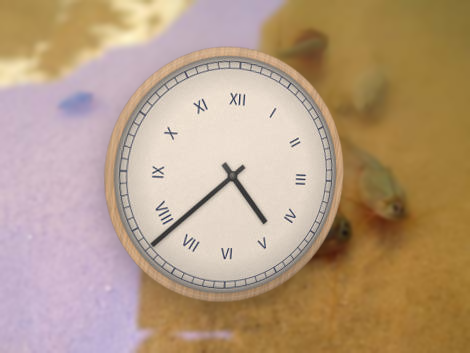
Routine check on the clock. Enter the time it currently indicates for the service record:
4:38
